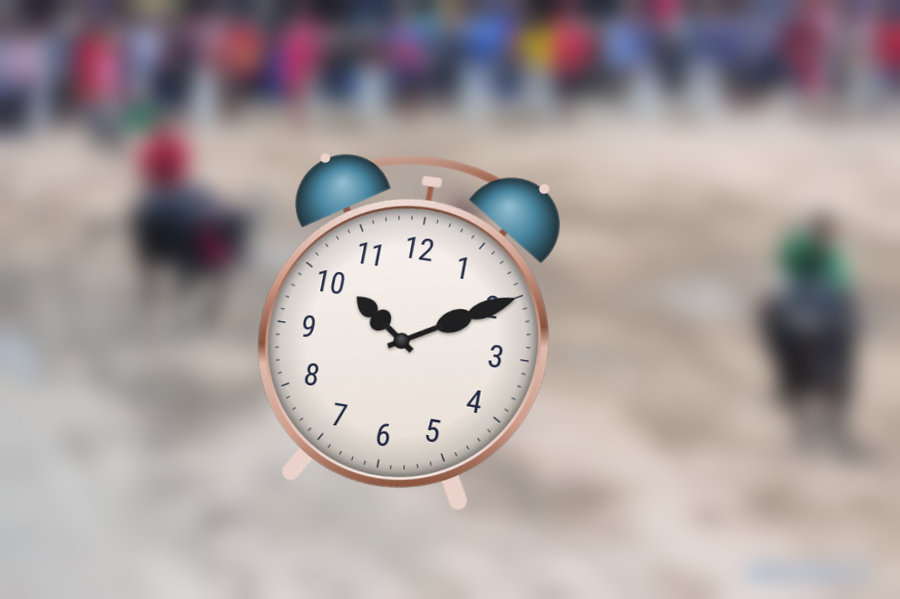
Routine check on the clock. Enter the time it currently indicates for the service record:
10:10
